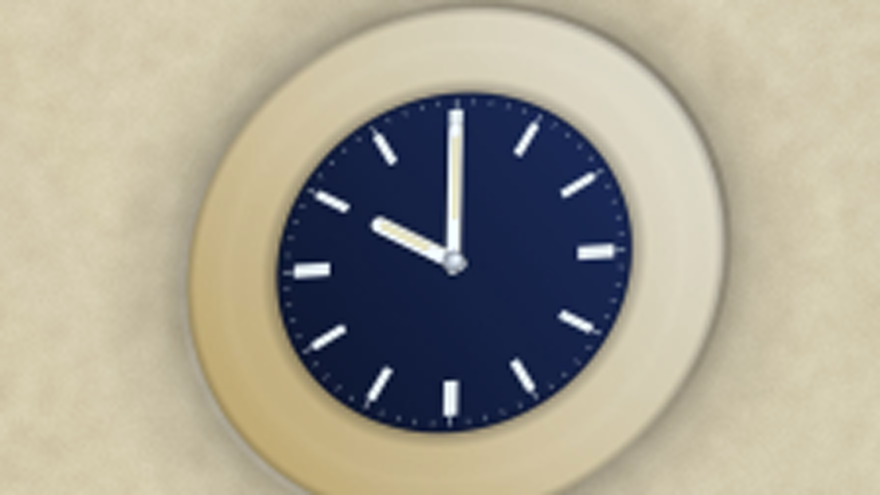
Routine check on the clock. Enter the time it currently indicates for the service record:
10:00
